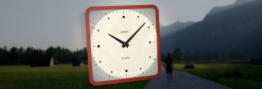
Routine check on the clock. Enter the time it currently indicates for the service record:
10:08
